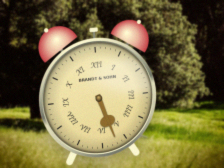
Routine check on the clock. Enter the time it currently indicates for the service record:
5:27
